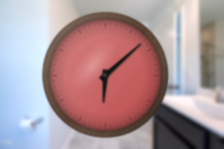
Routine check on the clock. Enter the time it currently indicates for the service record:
6:08
